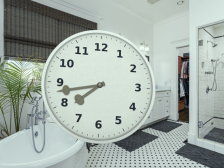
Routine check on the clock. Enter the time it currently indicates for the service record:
7:43
